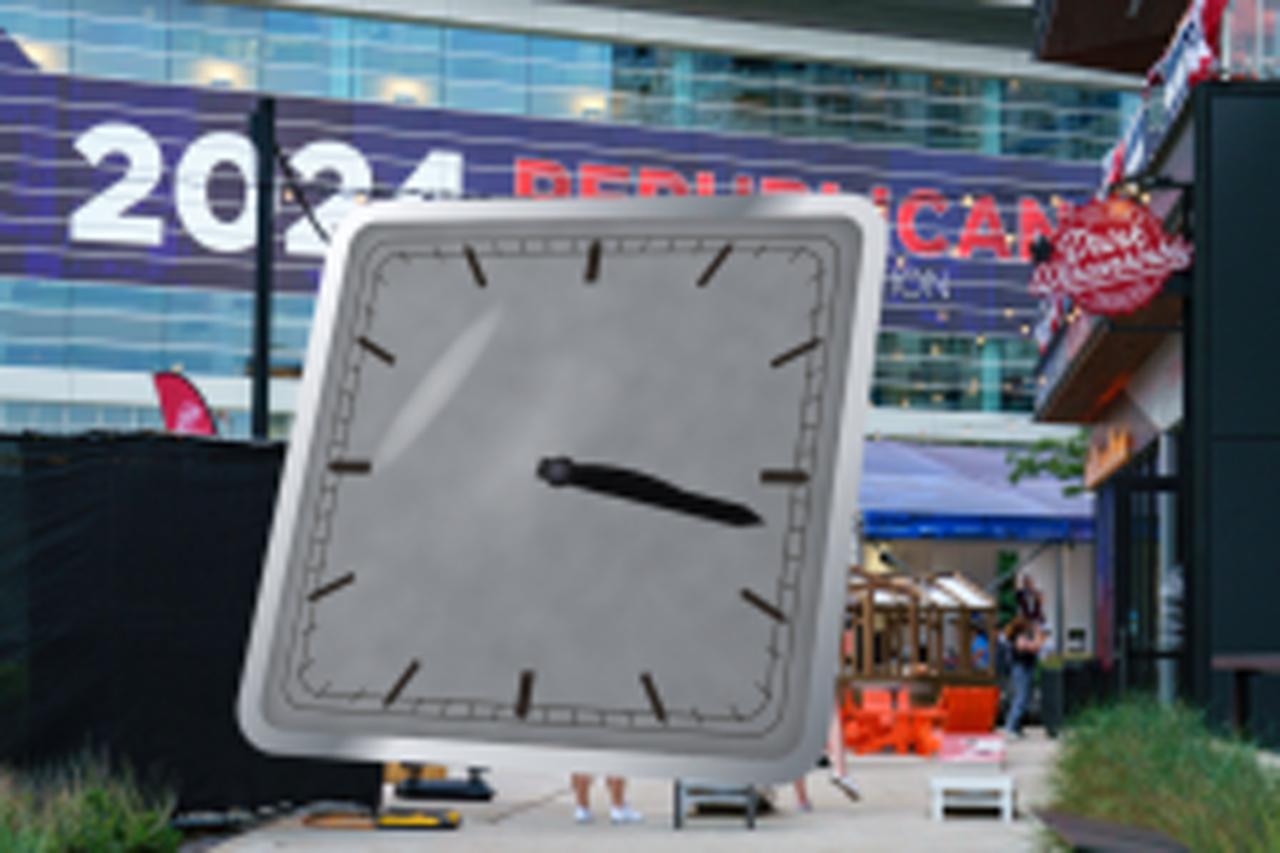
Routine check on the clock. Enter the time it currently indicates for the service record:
3:17
